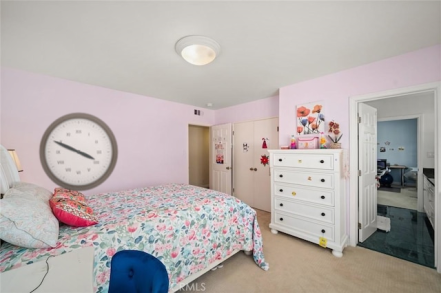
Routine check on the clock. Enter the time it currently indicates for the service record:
3:49
